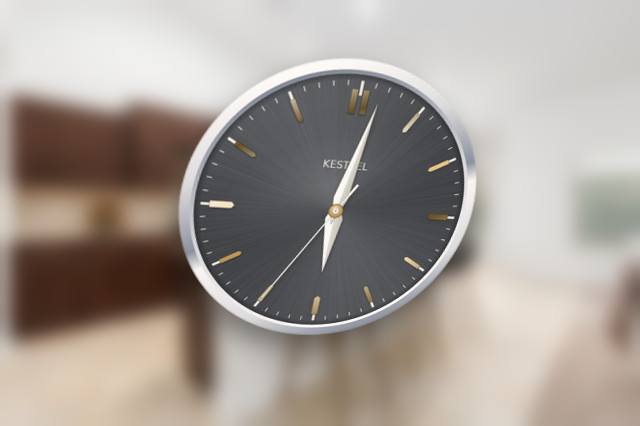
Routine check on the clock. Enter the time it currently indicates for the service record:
6:01:35
